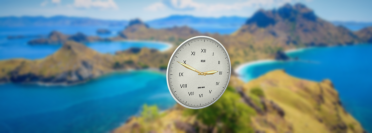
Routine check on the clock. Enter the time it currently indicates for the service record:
2:49
